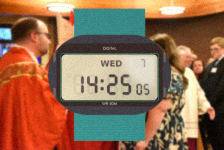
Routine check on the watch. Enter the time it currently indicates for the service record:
14:25:05
